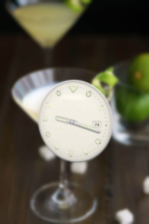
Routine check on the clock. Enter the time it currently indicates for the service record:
9:17
